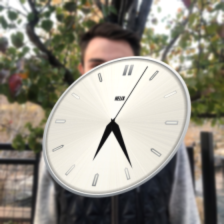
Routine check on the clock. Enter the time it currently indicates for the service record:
6:24:03
